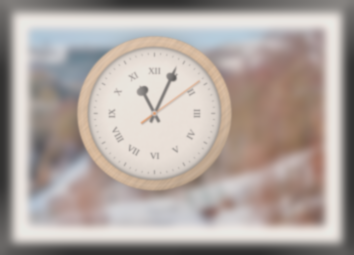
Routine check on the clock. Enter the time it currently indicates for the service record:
11:04:09
